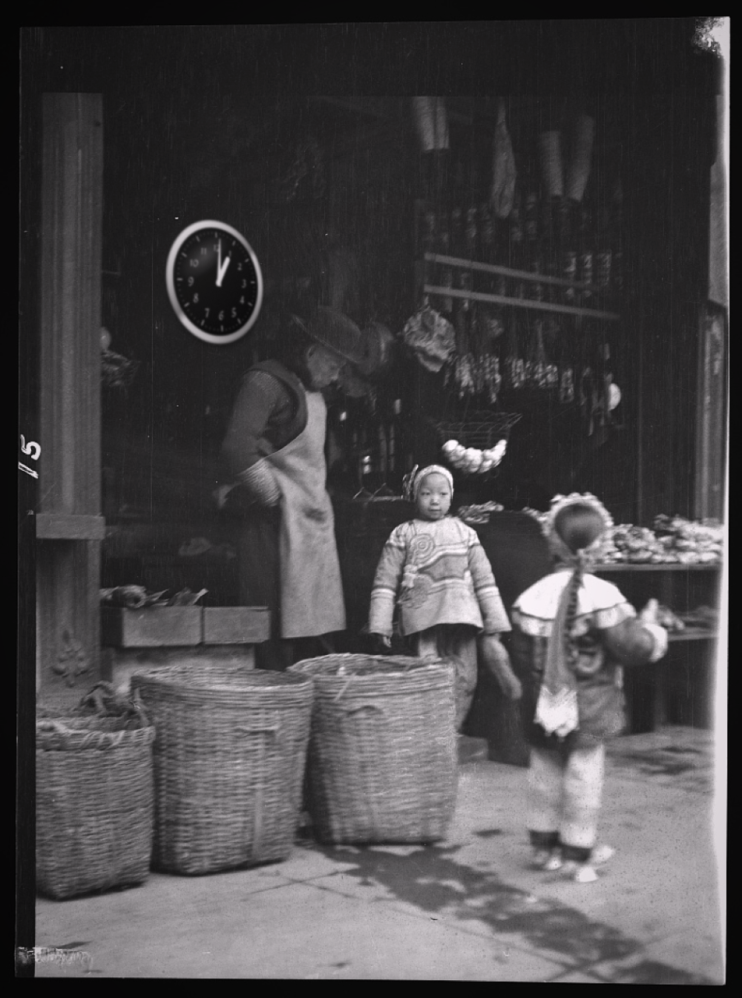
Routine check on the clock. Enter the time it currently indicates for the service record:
1:01
